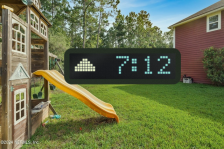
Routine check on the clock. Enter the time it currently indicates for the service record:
7:12
